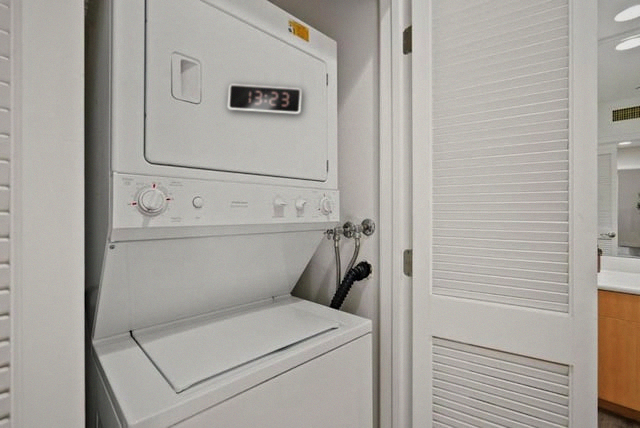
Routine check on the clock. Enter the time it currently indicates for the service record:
13:23
